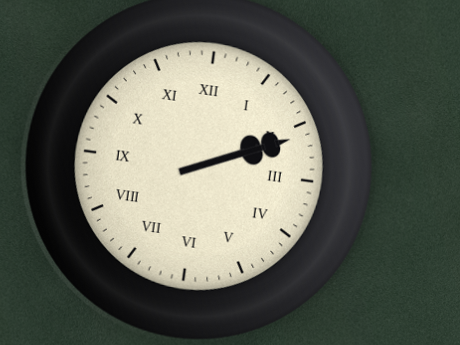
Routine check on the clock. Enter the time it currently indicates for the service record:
2:11
